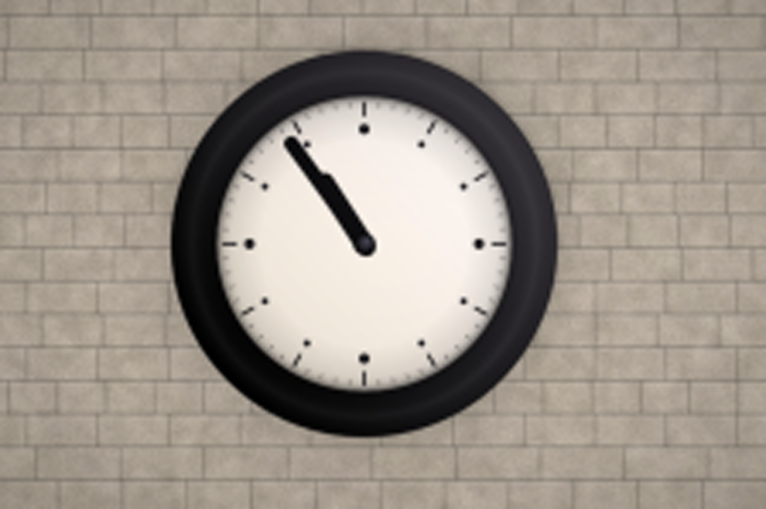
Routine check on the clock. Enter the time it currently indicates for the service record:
10:54
